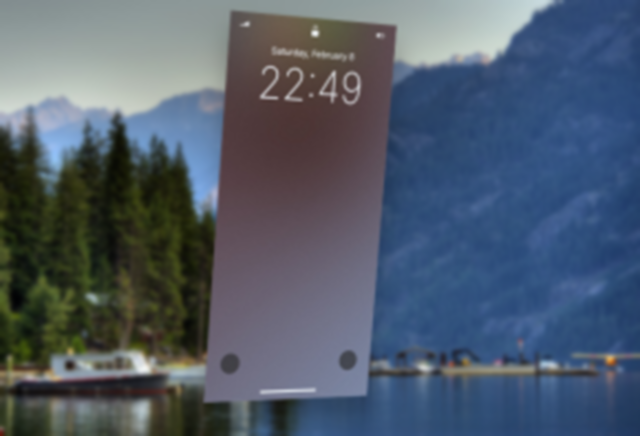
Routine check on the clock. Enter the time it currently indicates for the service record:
22:49
